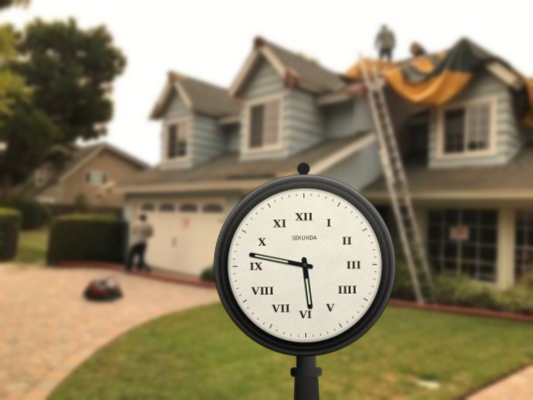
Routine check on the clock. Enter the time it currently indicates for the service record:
5:47
